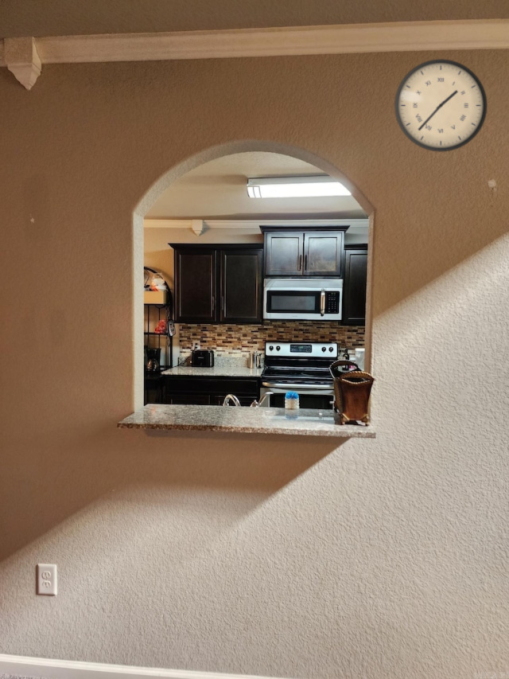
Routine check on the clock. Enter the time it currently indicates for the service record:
1:37
